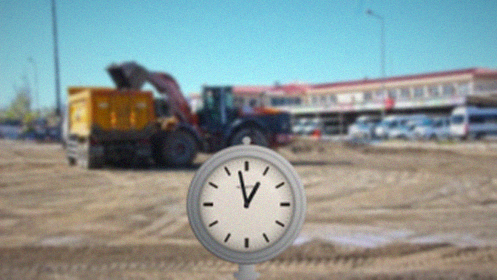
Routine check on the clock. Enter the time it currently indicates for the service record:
12:58
